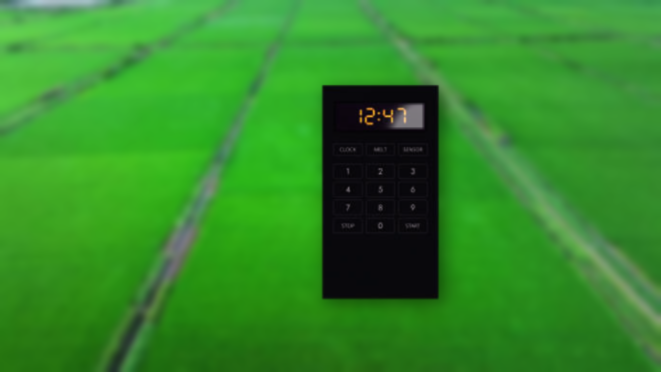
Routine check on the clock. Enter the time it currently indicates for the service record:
12:47
